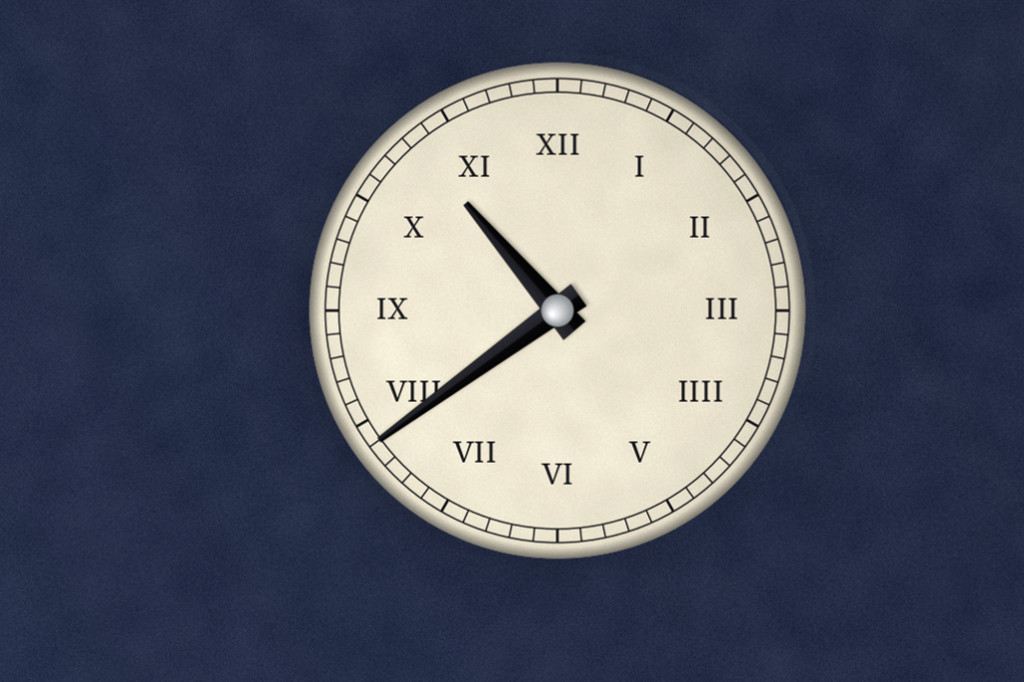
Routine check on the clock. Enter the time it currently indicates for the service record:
10:39
